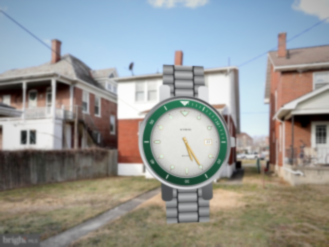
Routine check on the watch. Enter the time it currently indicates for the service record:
5:25
